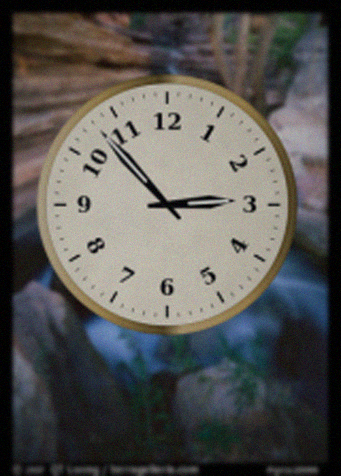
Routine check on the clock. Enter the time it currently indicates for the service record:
2:53
